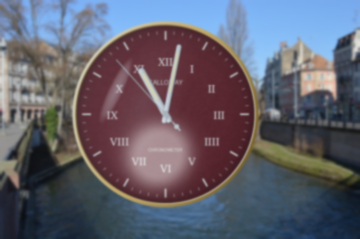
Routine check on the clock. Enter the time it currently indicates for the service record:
11:01:53
